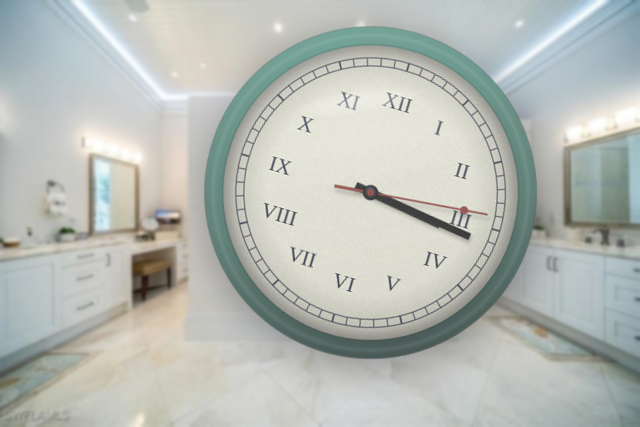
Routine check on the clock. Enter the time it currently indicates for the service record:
3:16:14
